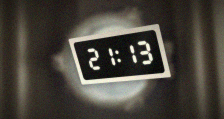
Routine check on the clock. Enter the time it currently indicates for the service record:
21:13
